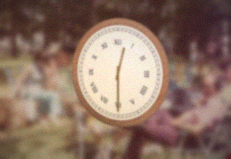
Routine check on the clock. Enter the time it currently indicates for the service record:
12:30
